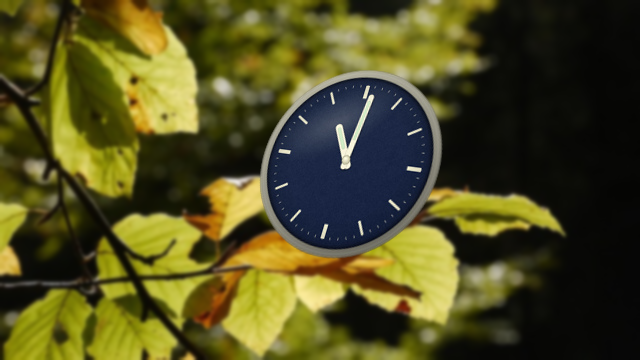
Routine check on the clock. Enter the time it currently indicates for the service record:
11:01
